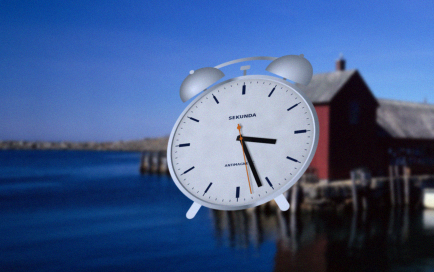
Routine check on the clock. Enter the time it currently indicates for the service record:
3:26:28
